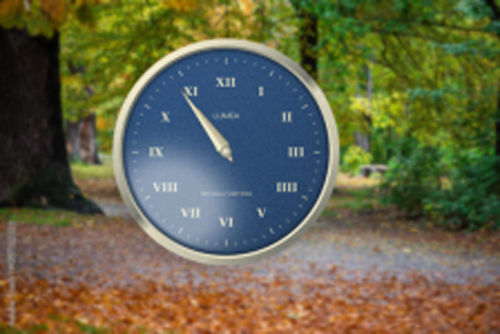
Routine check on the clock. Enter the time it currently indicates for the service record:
10:54
